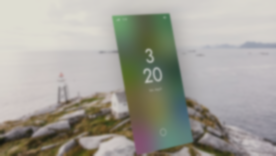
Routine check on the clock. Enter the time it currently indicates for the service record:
3:20
